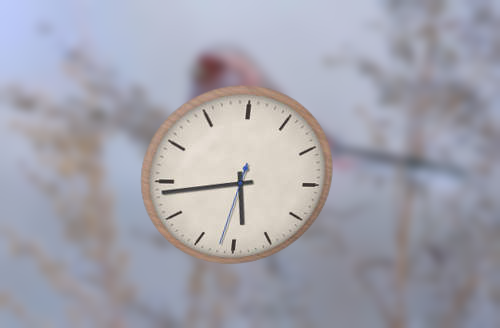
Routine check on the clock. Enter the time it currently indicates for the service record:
5:43:32
